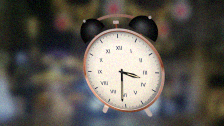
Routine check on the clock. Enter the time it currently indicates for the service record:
3:31
